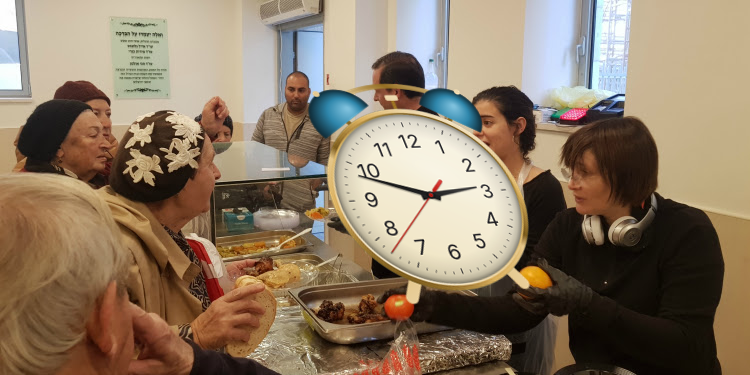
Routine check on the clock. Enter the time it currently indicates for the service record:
2:48:38
